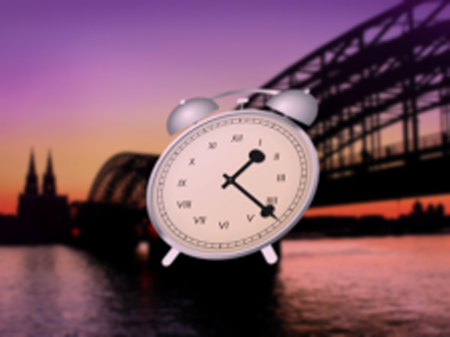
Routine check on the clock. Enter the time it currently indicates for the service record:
1:22
